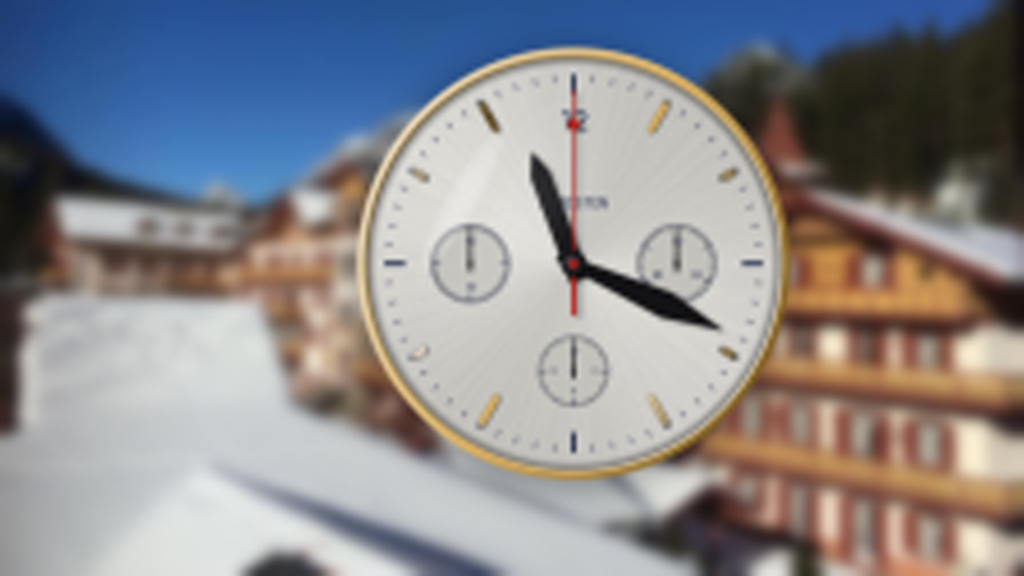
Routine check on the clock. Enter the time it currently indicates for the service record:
11:19
